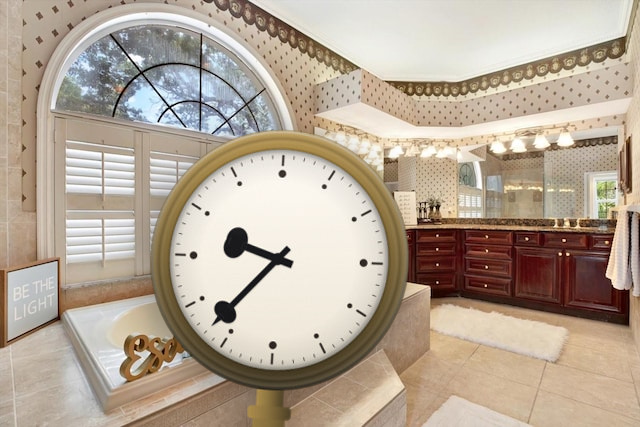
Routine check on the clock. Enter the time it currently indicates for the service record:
9:37
